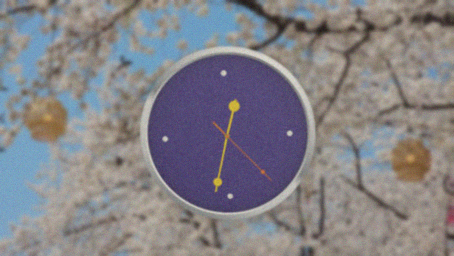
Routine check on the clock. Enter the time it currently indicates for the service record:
12:32:23
